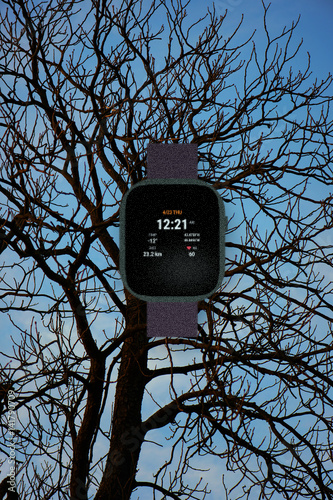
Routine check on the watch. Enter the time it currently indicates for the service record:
12:21
